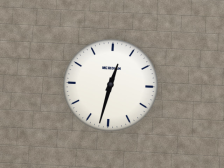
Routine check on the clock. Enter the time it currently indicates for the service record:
12:32
